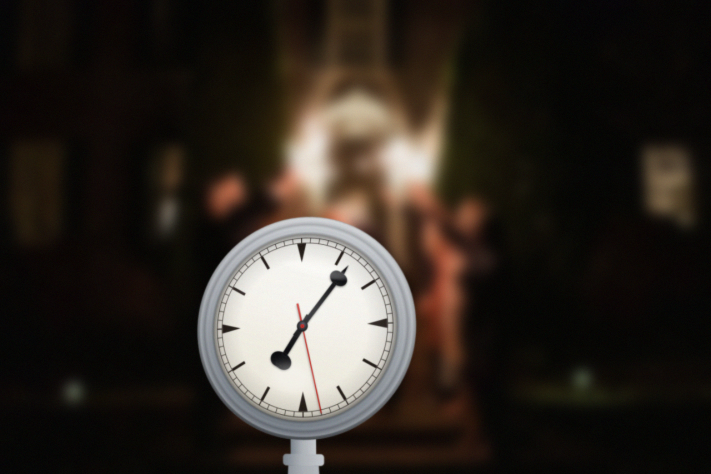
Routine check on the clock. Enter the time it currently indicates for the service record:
7:06:28
